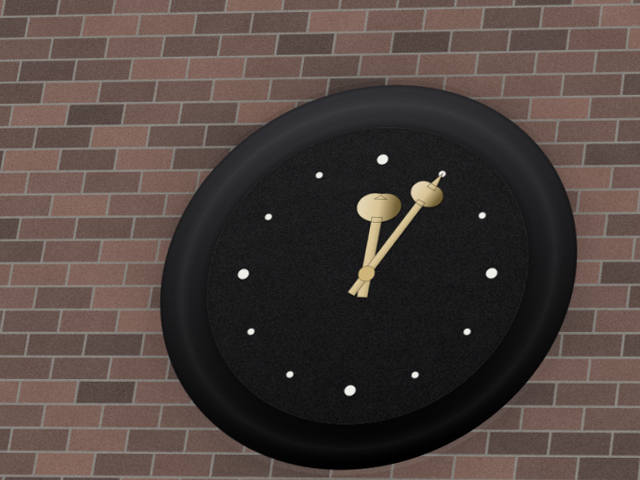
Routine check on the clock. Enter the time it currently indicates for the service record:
12:05
